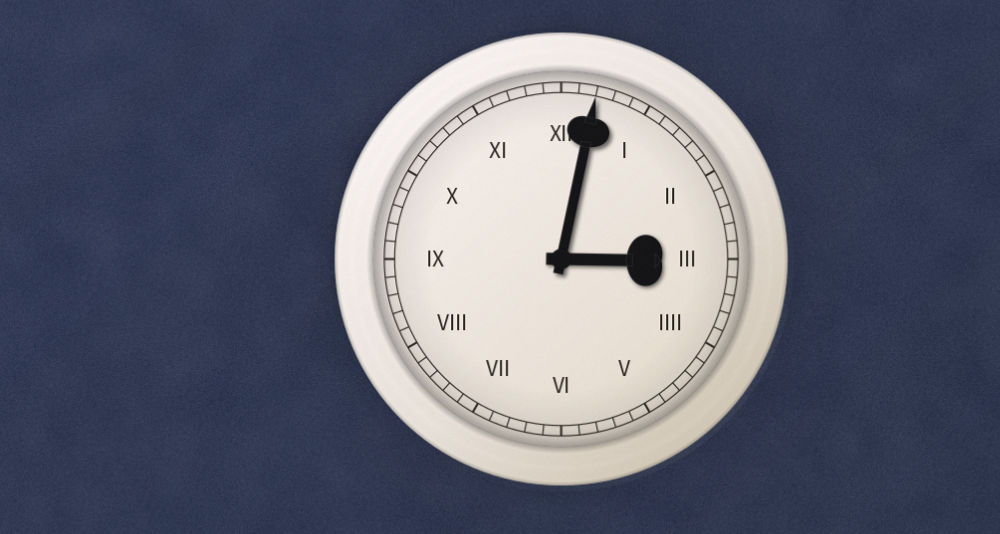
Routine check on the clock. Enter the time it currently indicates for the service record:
3:02
